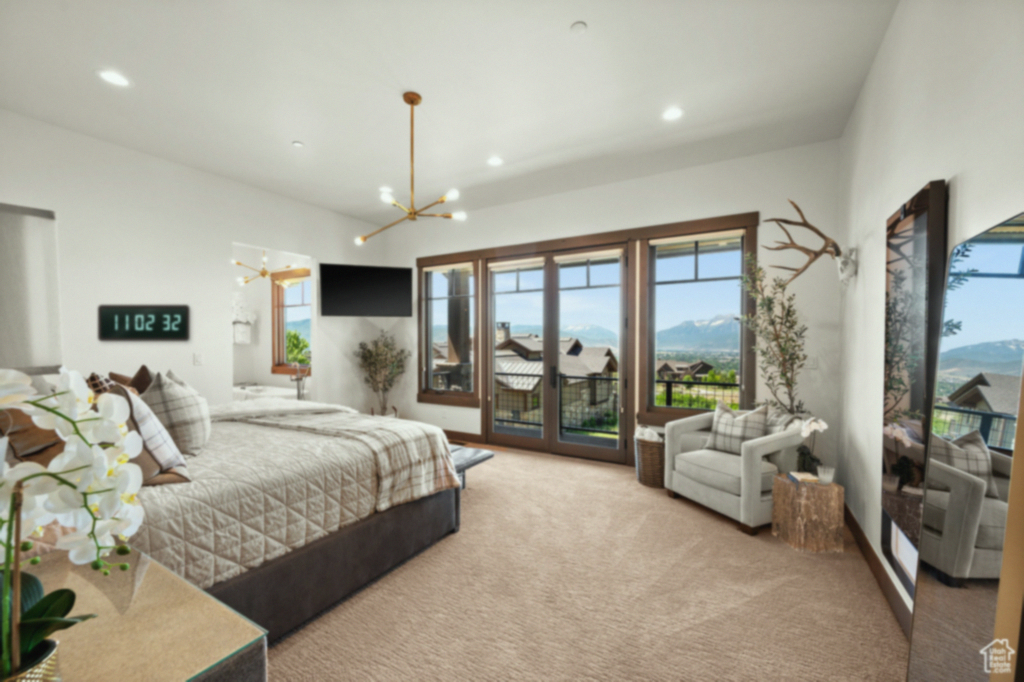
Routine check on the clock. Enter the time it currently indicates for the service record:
11:02:32
